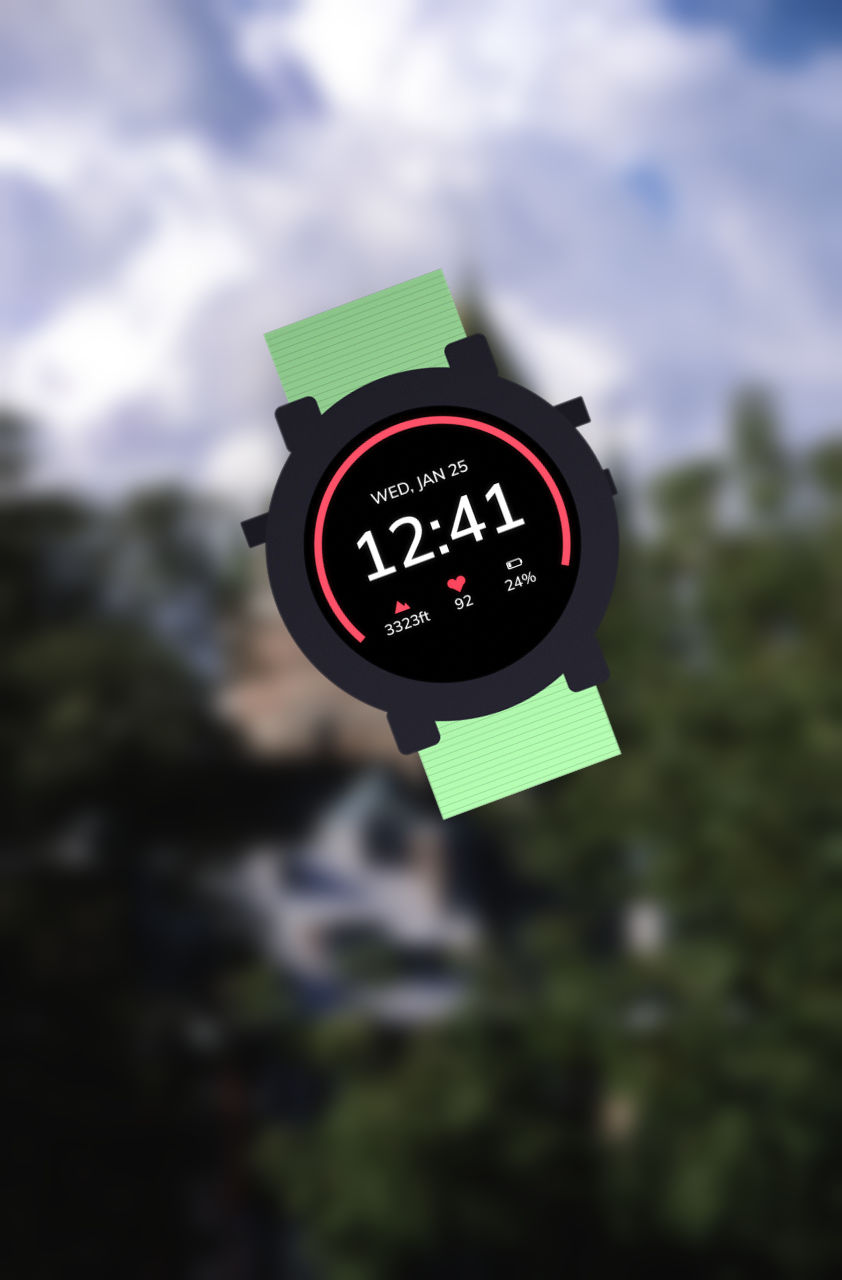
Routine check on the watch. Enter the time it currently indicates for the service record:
12:41
